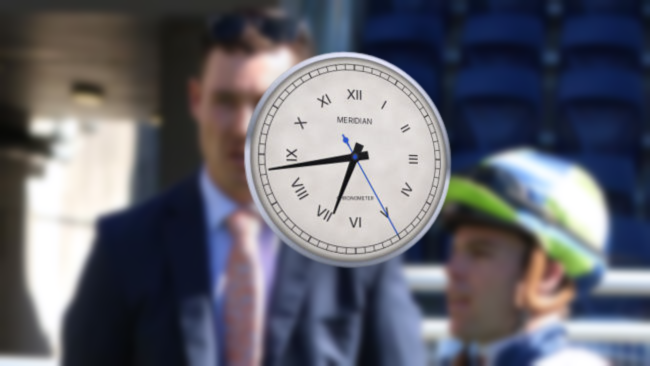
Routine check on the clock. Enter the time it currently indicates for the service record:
6:43:25
